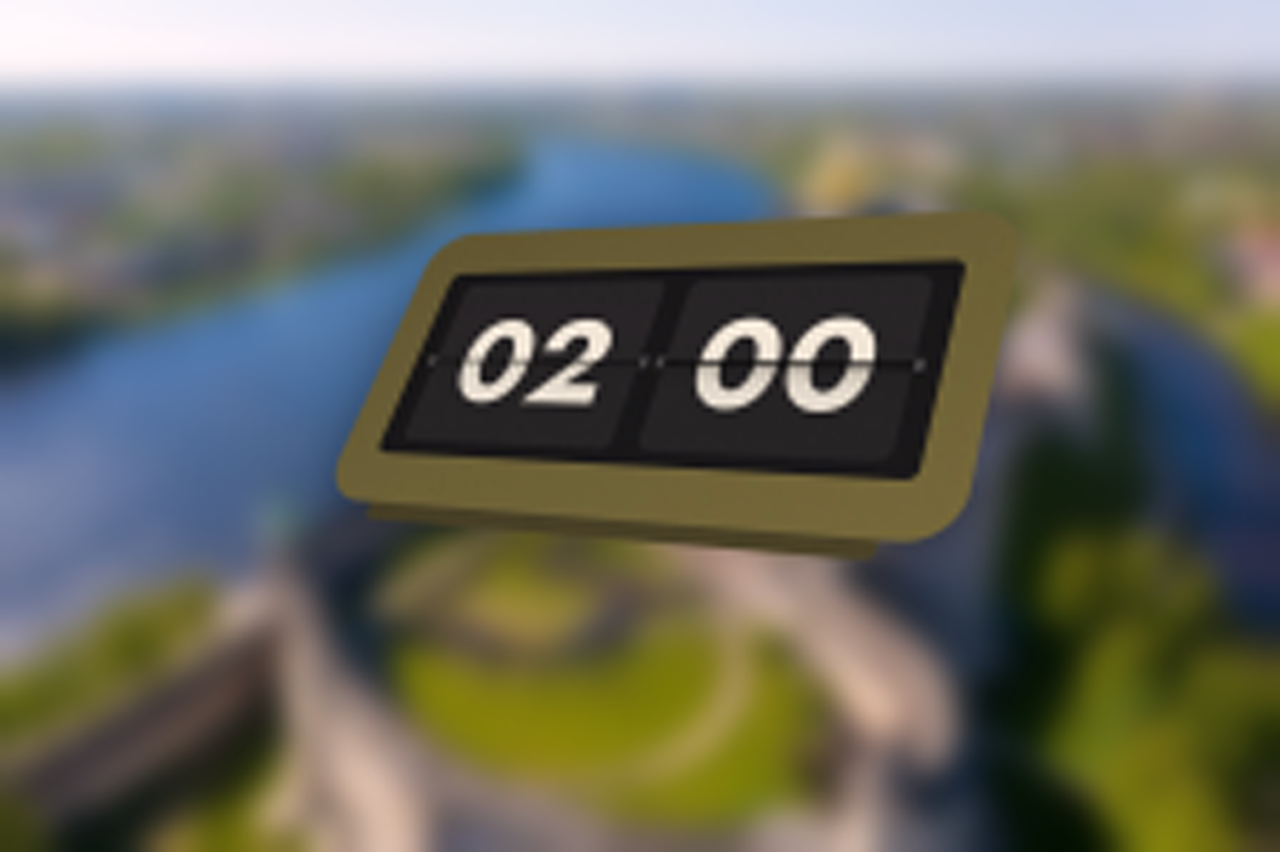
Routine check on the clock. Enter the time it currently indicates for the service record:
2:00
